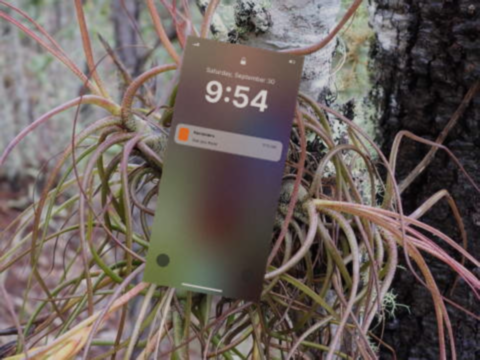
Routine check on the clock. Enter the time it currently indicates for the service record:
9:54
